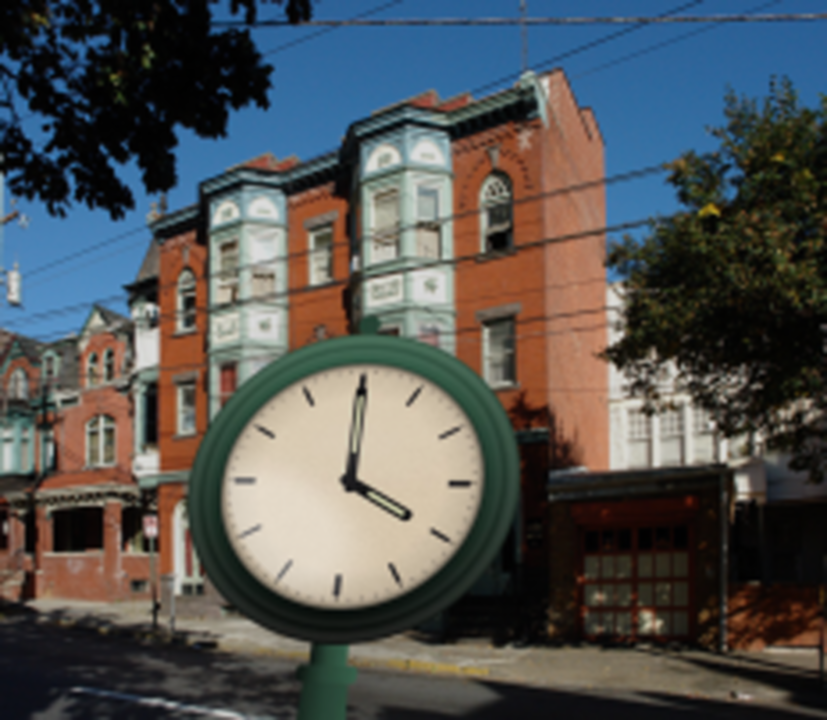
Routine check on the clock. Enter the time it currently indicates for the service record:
4:00
